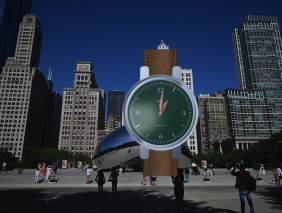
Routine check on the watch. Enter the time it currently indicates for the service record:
1:01
